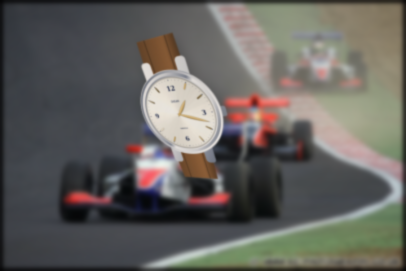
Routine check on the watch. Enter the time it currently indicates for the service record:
1:18
